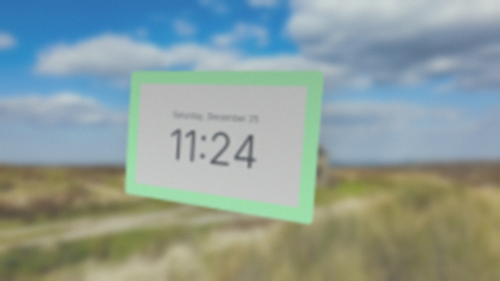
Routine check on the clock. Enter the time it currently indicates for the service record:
11:24
